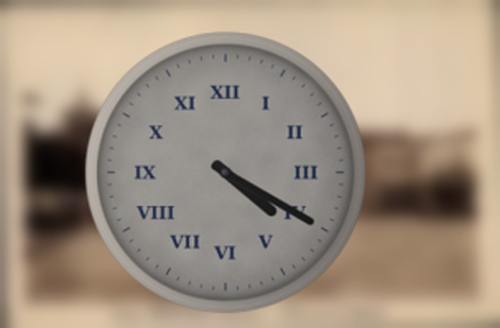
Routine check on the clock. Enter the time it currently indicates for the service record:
4:20
